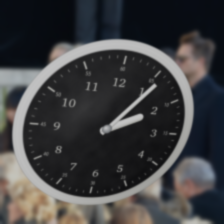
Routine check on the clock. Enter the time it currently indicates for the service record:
2:06
